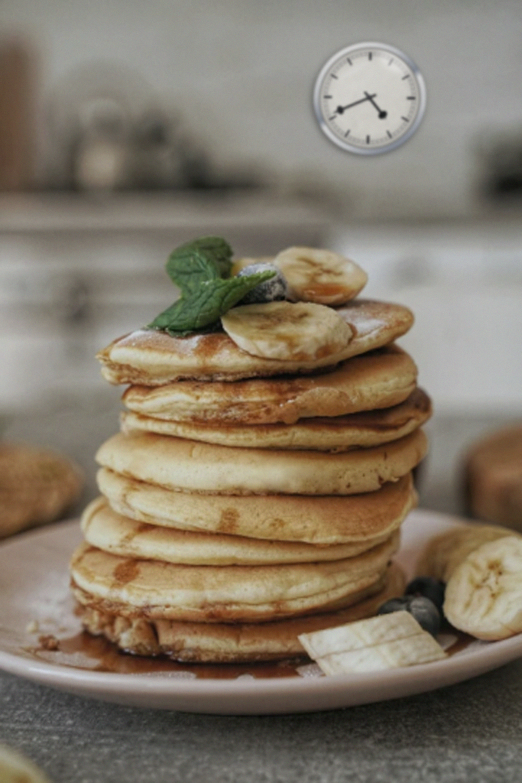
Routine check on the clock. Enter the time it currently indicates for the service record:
4:41
